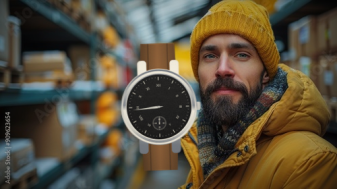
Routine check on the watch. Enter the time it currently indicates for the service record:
8:44
